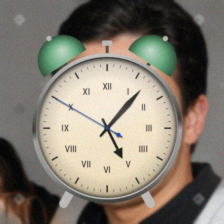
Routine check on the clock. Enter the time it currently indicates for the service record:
5:06:50
